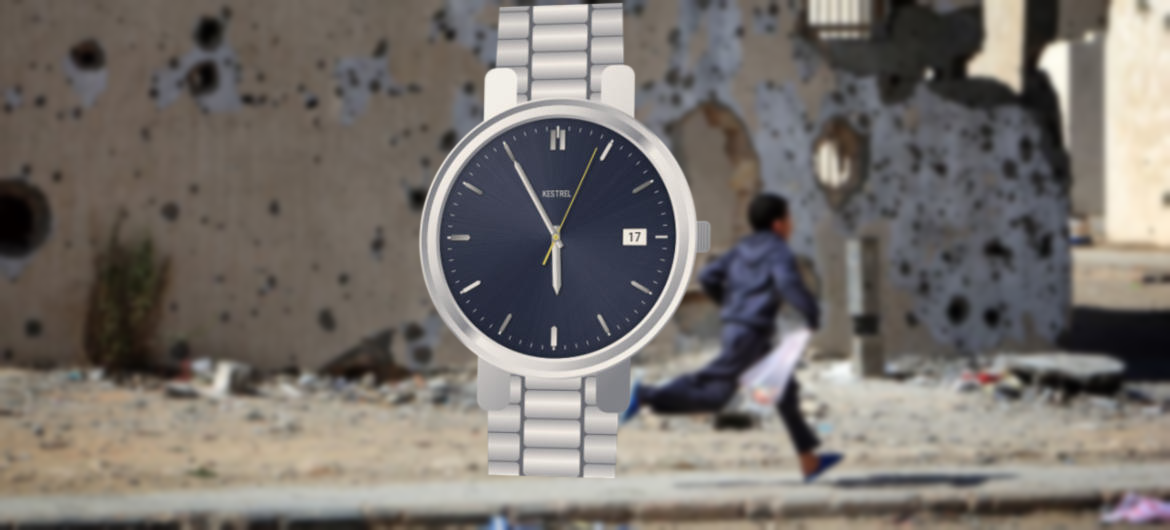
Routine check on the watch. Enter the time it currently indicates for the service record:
5:55:04
